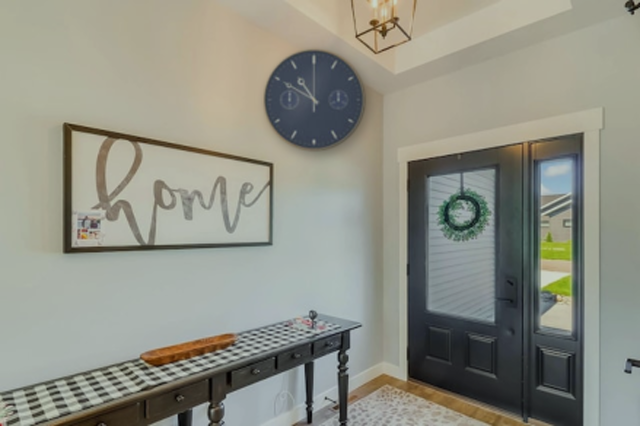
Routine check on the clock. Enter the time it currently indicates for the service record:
10:50
